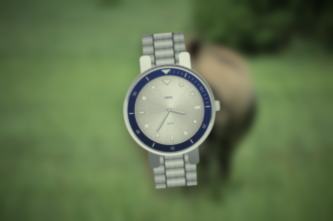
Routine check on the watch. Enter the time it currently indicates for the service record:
3:36
